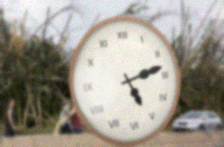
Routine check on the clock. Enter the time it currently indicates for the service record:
5:13
